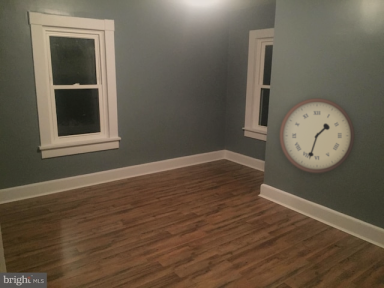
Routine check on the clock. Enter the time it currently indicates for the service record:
1:33
